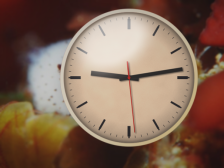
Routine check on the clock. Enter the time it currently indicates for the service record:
9:13:29
